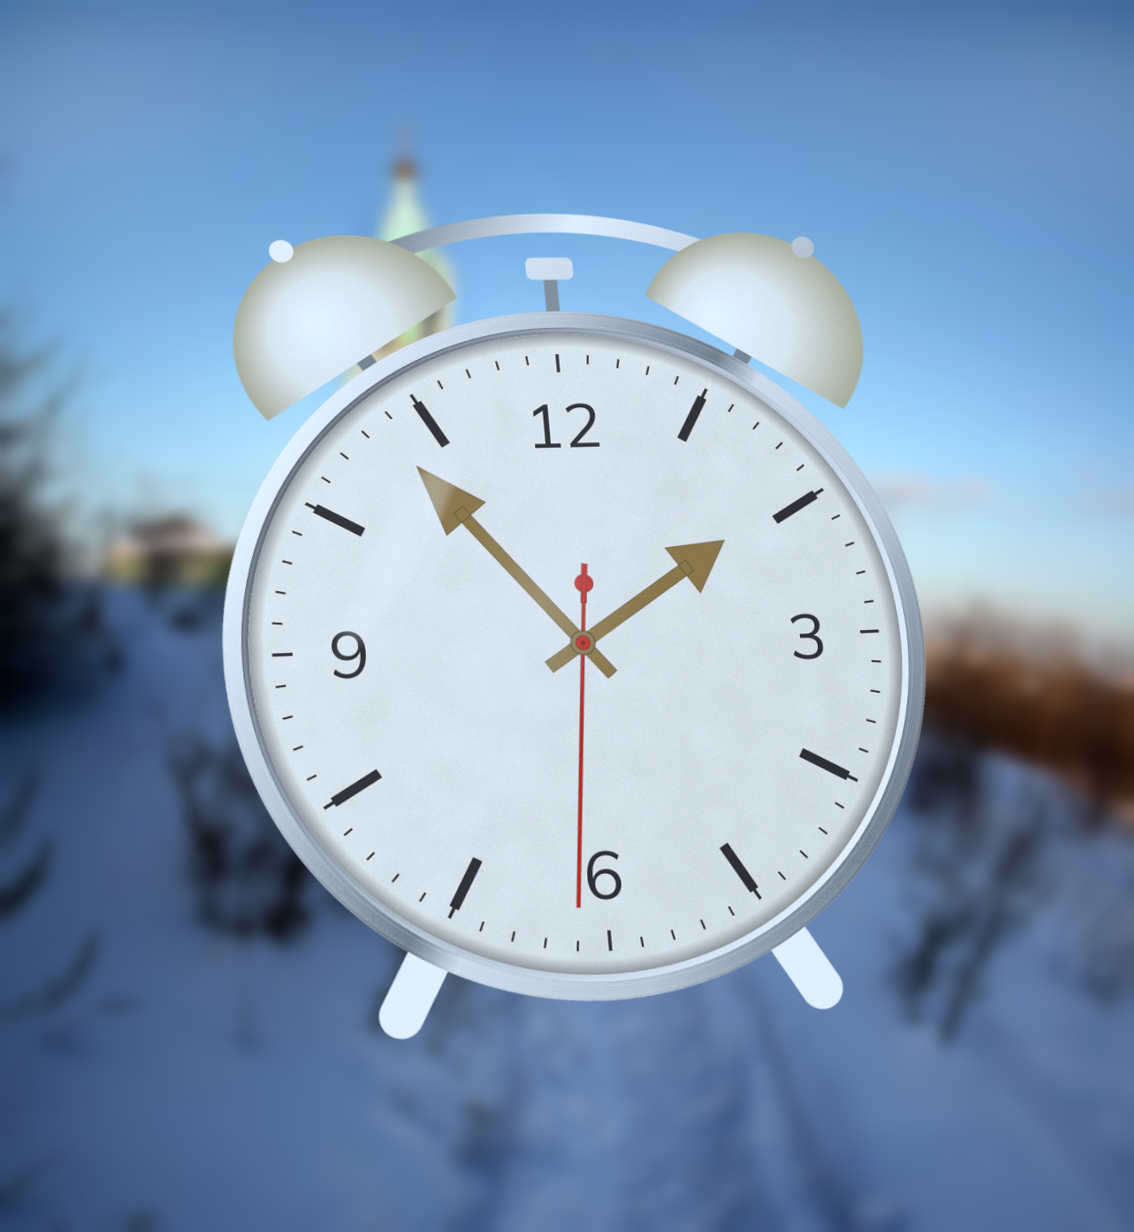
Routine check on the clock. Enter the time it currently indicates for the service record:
1:53:31
